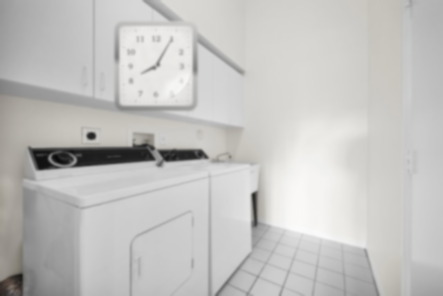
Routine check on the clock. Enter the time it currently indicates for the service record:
8:05
